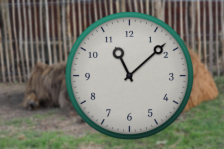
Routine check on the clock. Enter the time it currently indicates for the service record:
11:08
